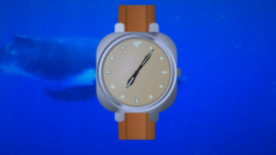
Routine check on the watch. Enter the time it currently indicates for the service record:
7:06
